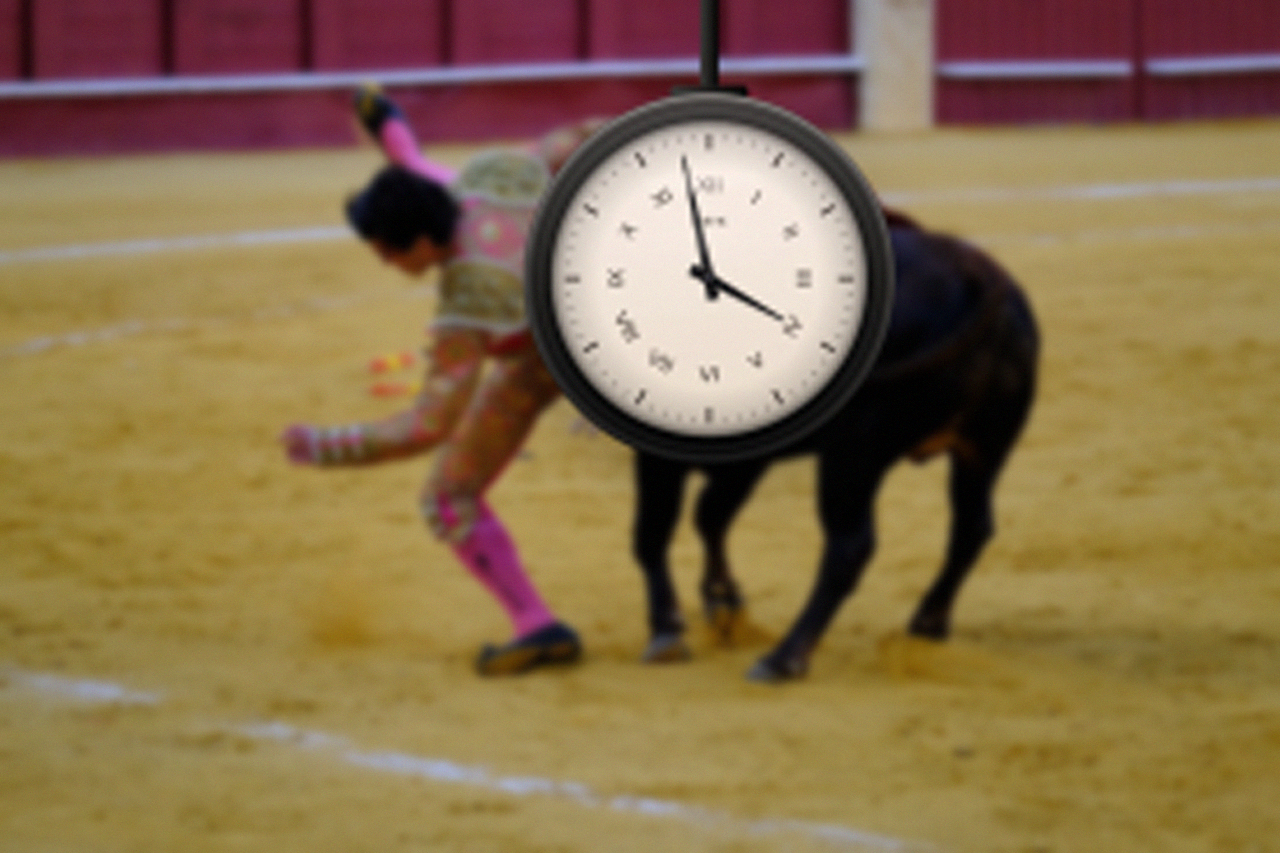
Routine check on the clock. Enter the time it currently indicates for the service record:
3:58
